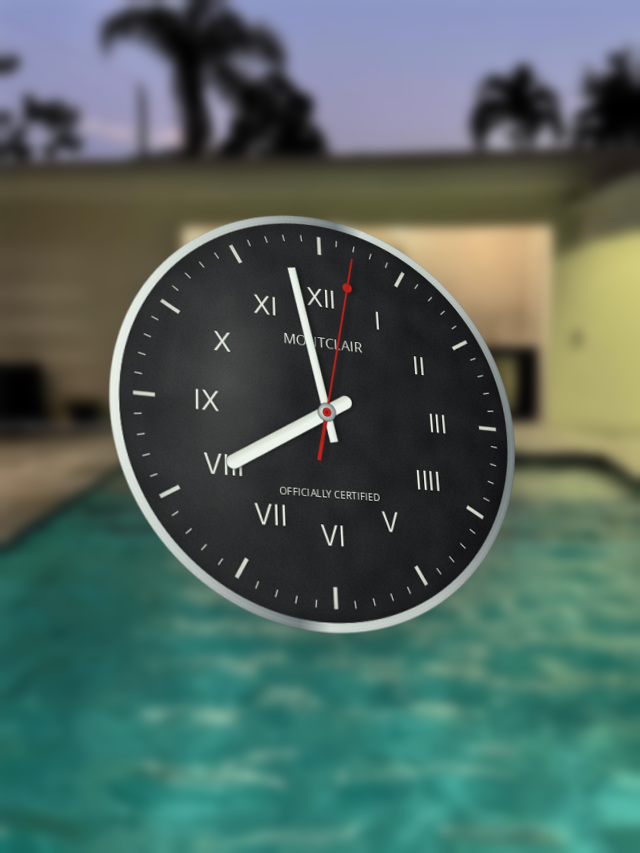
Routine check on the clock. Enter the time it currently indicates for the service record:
7:58:02
